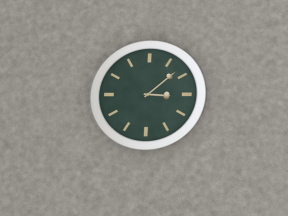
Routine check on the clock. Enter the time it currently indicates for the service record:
3:08
